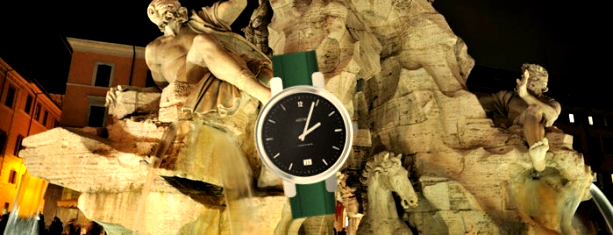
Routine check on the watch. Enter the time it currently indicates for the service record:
2:04
